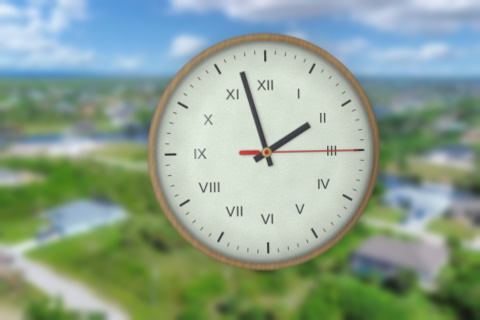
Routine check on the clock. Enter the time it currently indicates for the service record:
1:57:15
